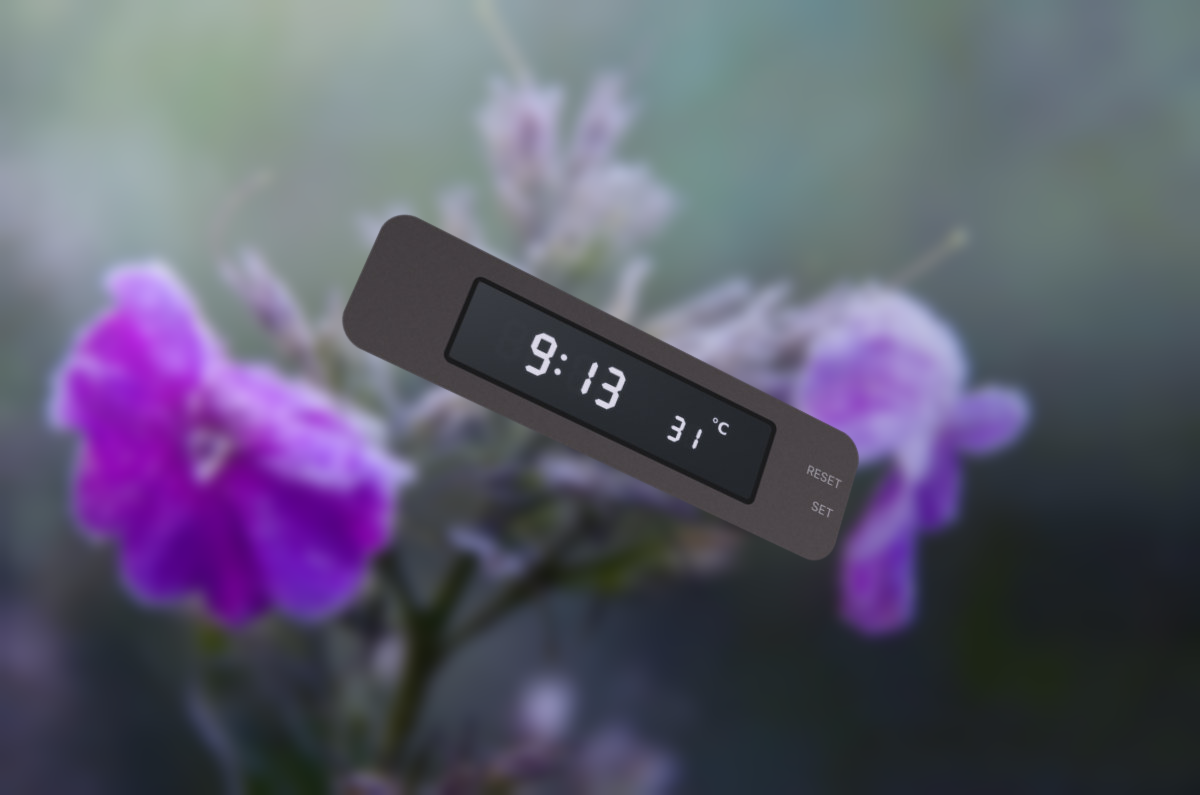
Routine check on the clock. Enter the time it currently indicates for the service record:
9:13
